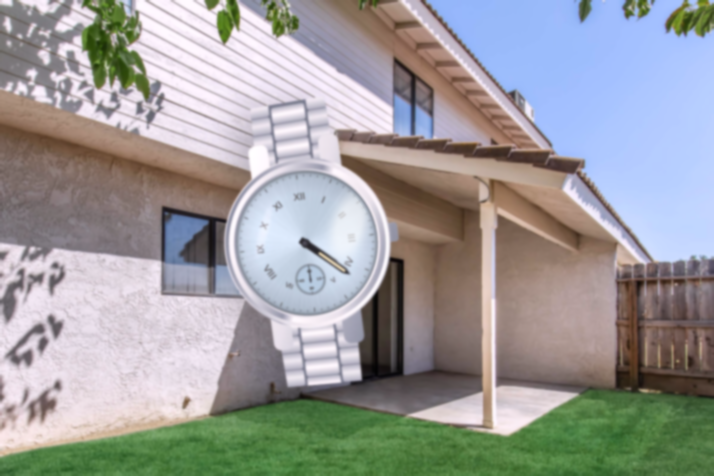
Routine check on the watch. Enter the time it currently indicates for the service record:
4:22
